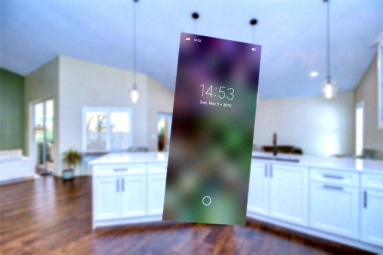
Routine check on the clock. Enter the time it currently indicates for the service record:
14:53
